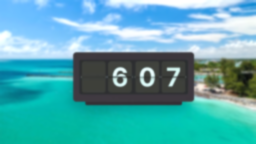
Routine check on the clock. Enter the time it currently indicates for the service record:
6:07
